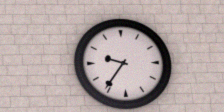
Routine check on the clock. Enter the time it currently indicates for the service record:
9:36
